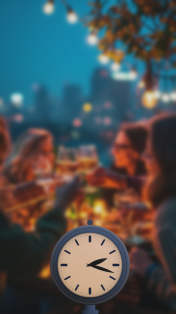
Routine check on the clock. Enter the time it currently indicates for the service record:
2:18
